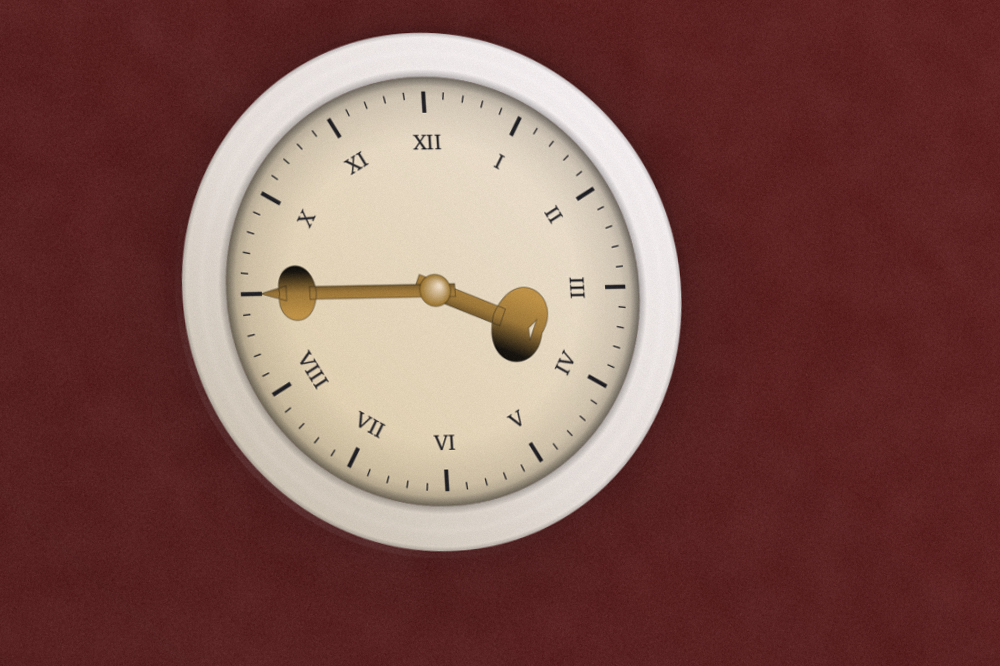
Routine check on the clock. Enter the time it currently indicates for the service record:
3:45
